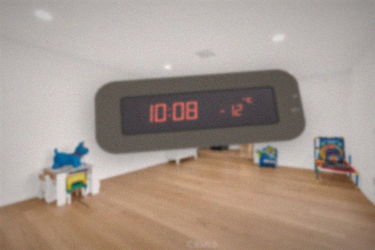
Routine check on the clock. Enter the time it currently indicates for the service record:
10:08
